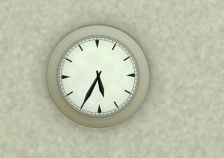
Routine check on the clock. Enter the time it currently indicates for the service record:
5:35
